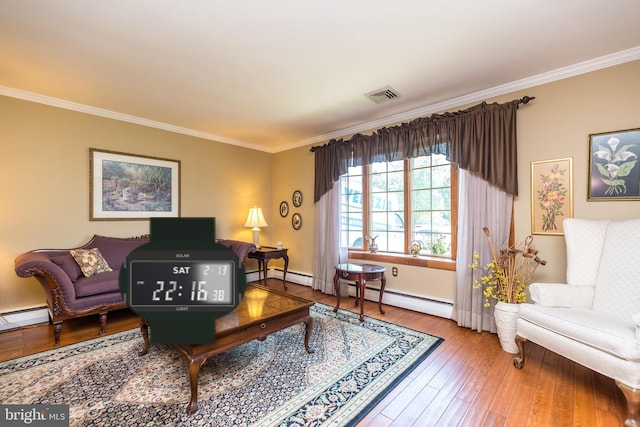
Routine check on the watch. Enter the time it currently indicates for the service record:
22:16:38
